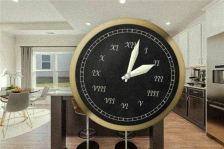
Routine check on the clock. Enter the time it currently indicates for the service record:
2:02
